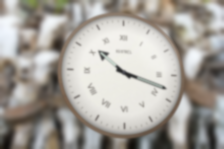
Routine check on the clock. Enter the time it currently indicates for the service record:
10:18
